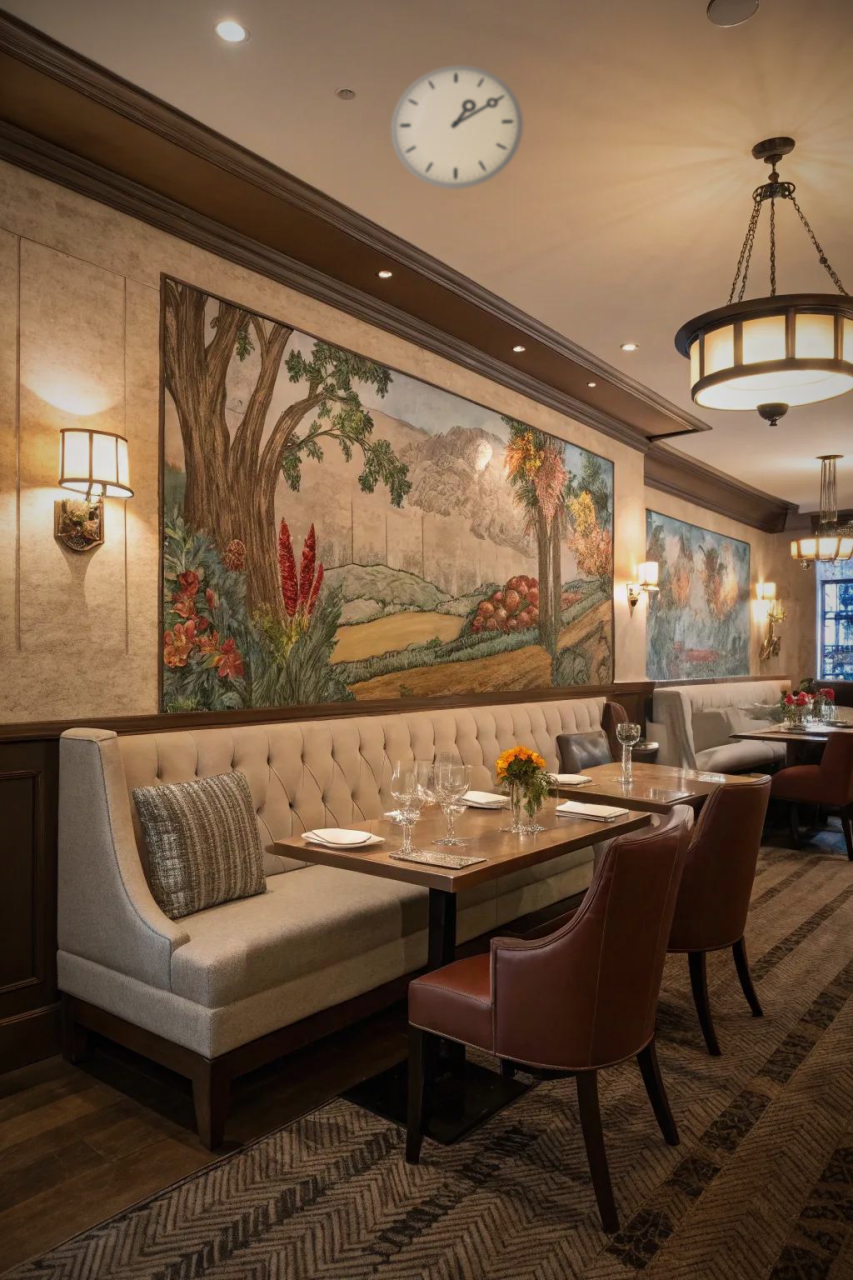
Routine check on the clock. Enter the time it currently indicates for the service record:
1:10
